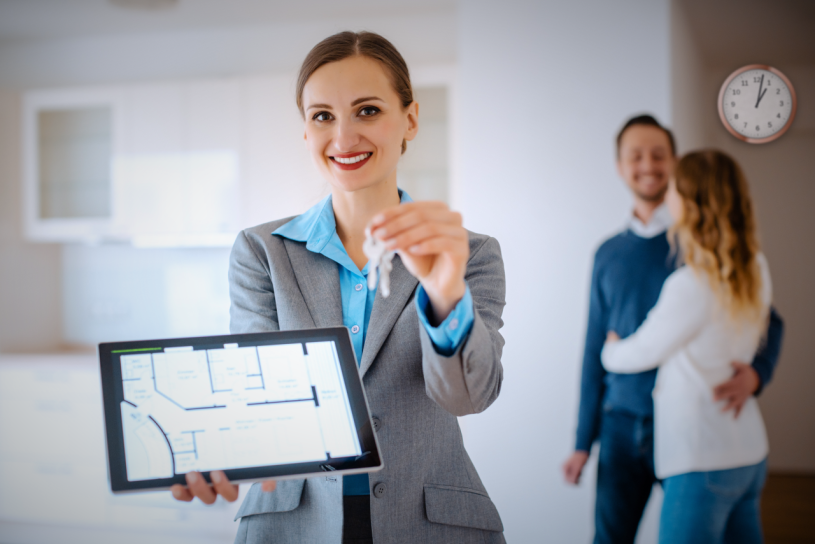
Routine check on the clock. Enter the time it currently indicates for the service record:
1:02
